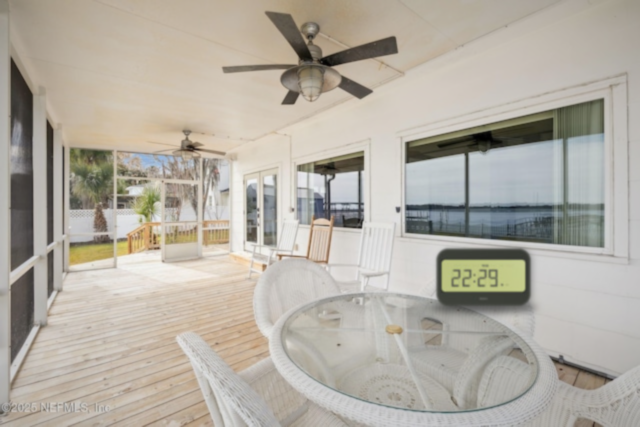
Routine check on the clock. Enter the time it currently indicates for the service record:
22:29
